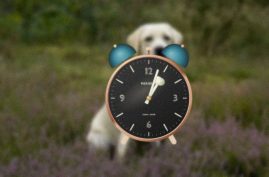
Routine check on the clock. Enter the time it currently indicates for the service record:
1:03
